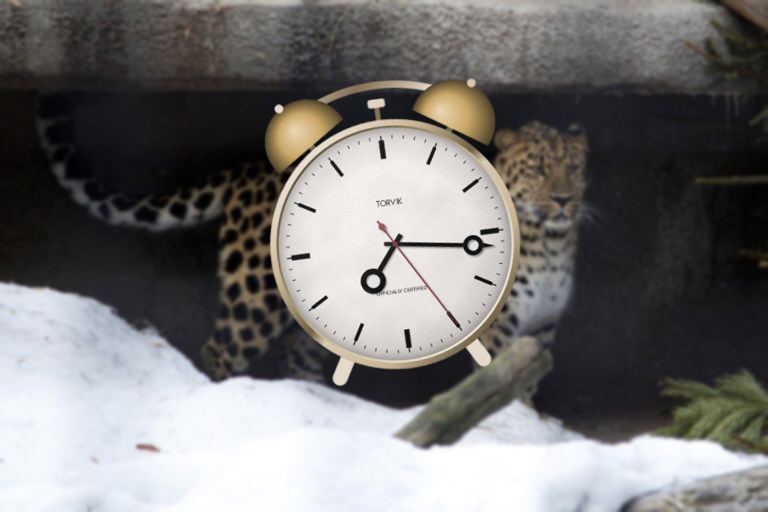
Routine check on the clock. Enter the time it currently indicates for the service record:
7:16:25
